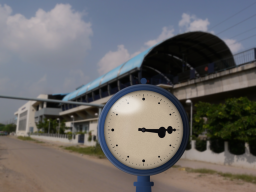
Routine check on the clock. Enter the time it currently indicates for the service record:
3:15
